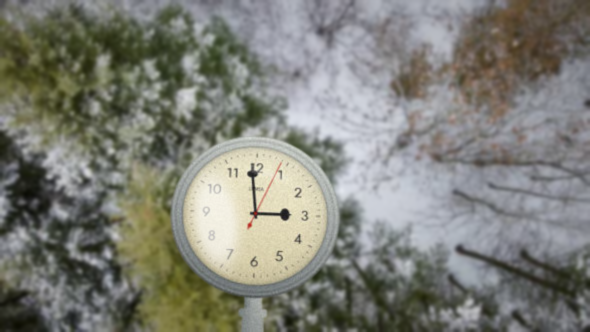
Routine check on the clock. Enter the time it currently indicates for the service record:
2:59:04
